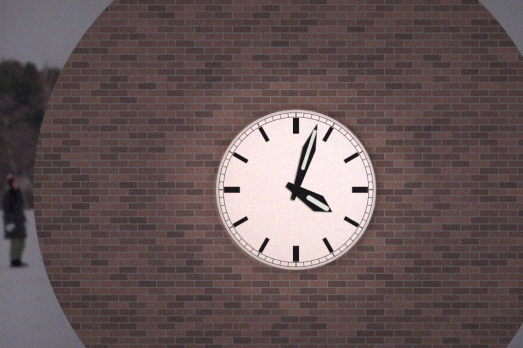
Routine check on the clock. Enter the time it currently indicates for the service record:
4:03
